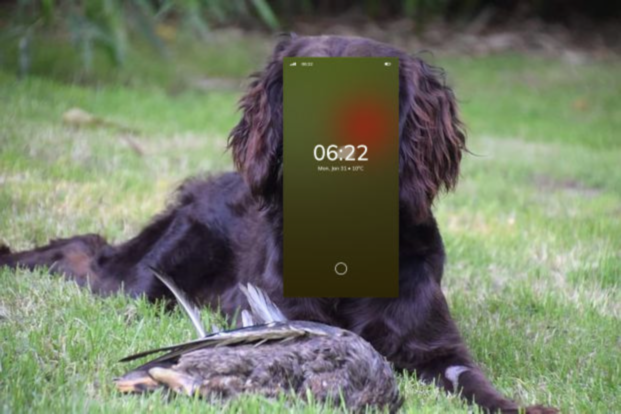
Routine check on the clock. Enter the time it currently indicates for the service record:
6:22
